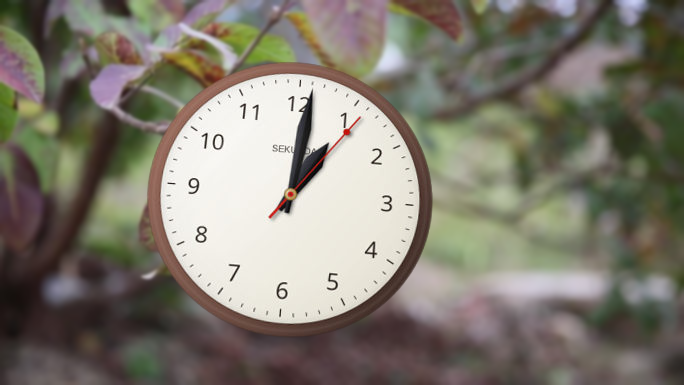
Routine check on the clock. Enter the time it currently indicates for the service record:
1:01:06
